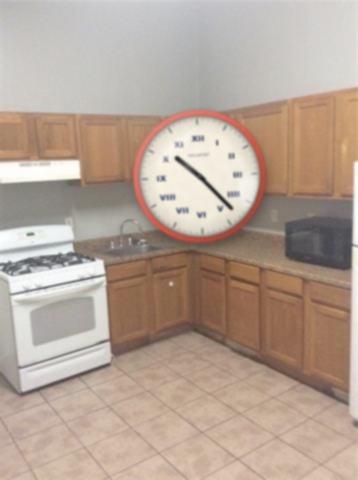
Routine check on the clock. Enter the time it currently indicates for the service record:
10:23
